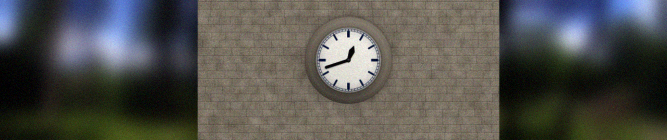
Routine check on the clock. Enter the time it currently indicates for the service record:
12:42
